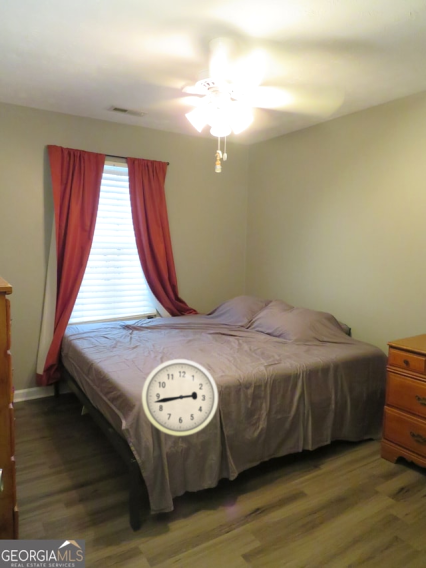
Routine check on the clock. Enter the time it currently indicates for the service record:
2:43
